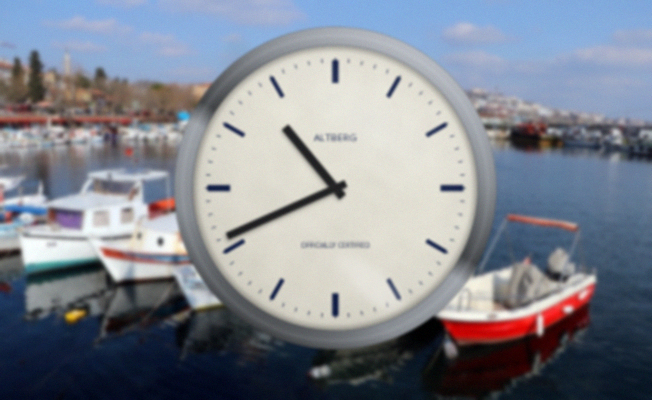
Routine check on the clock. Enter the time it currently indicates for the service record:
10:41
